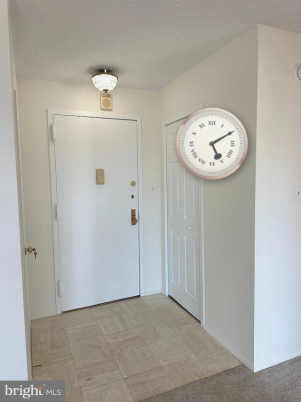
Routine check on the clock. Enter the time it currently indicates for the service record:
5:10
